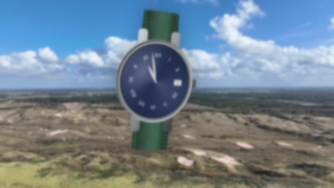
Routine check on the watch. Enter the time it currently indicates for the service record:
10:58
